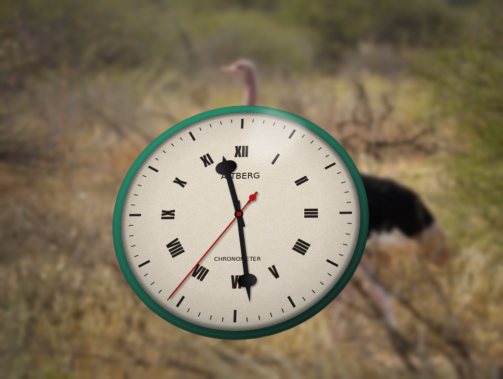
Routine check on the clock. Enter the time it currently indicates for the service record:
11:28:36
